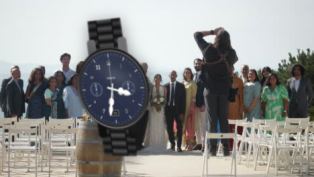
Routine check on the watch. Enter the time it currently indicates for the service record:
3:32
